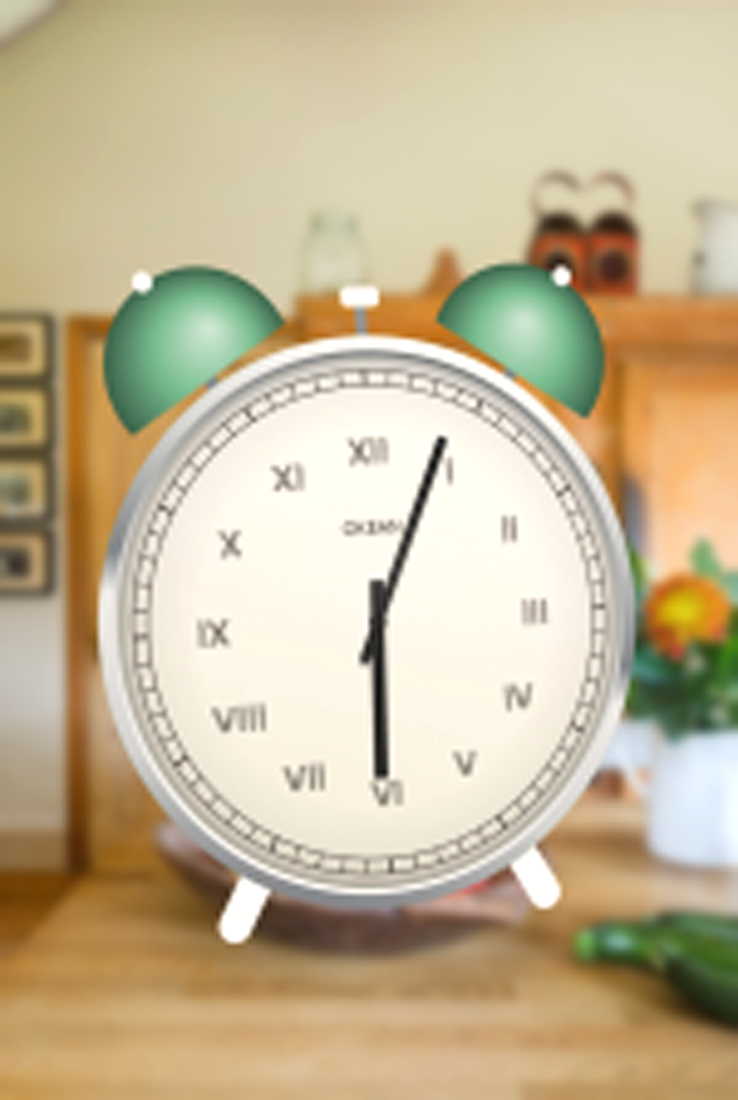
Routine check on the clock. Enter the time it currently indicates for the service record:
6:04
